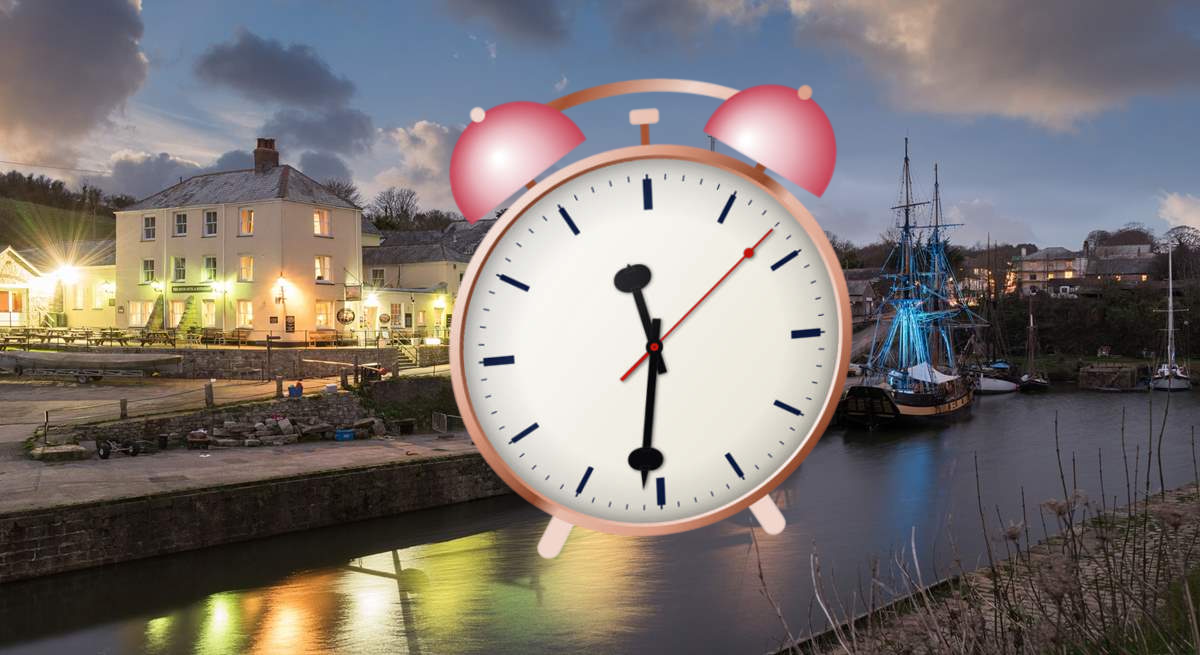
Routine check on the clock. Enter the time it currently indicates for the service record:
11:31:08
